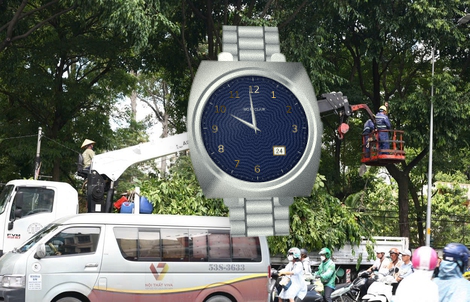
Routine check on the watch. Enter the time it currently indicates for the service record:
9:59
